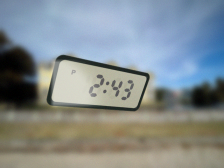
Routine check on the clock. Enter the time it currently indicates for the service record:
2:43
